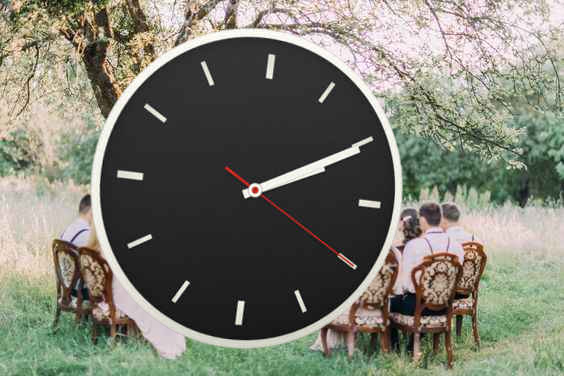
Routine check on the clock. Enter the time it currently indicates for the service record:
2:10:20
